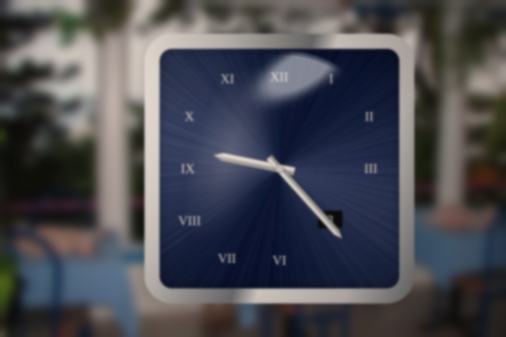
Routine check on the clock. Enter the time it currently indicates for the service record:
9:23
